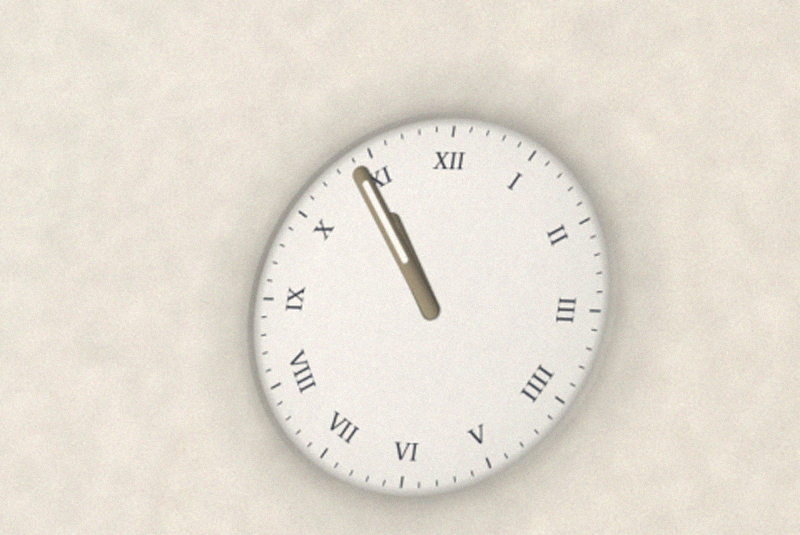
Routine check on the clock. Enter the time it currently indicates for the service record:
10:54
